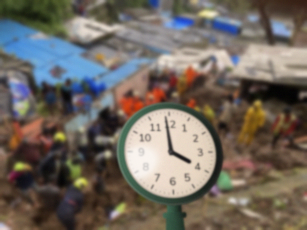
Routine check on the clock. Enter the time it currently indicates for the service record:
3:59
